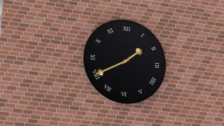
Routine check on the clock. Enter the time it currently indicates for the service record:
1:40
